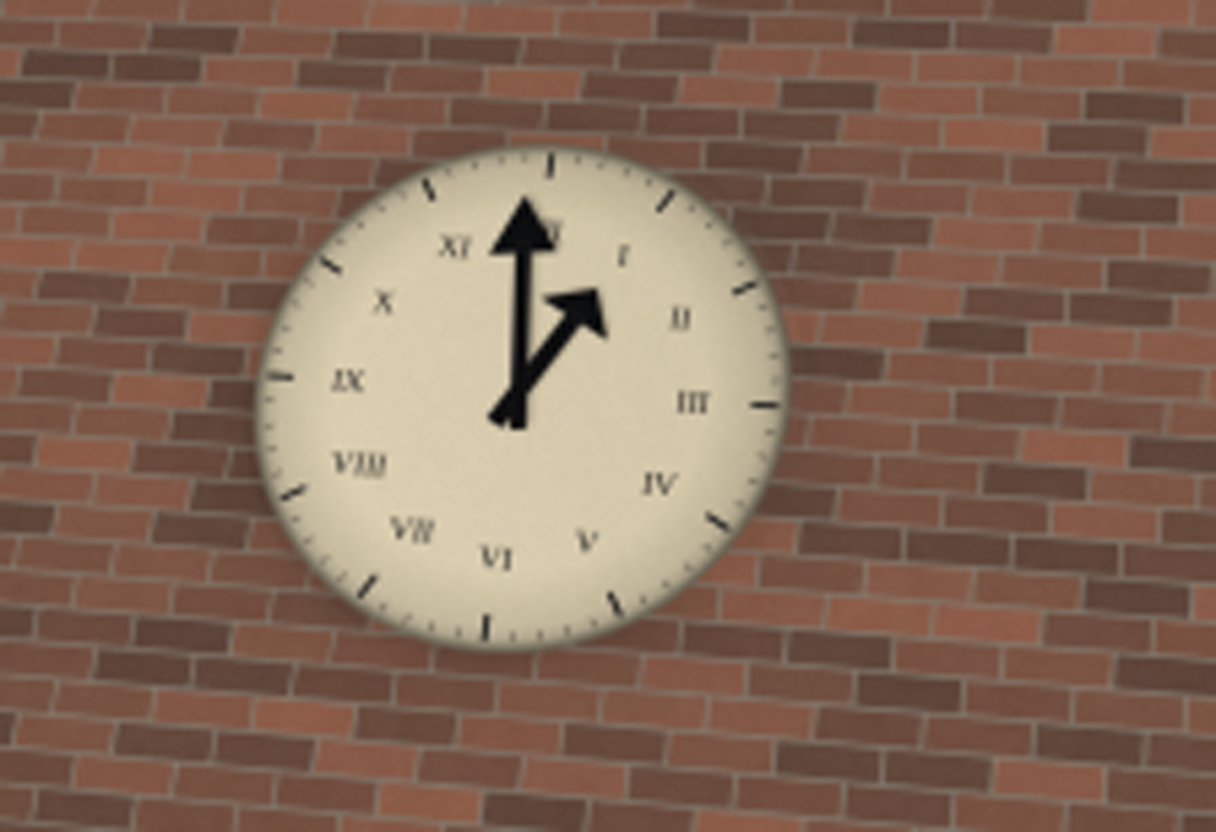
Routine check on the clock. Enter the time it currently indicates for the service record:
12:59
